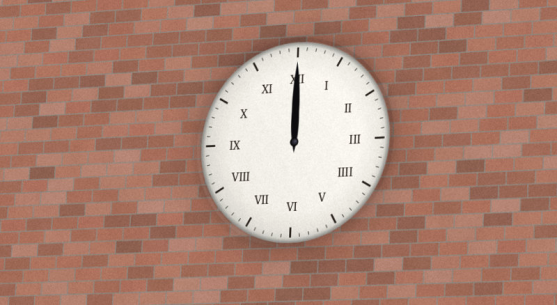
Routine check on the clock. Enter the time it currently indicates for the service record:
12:00
